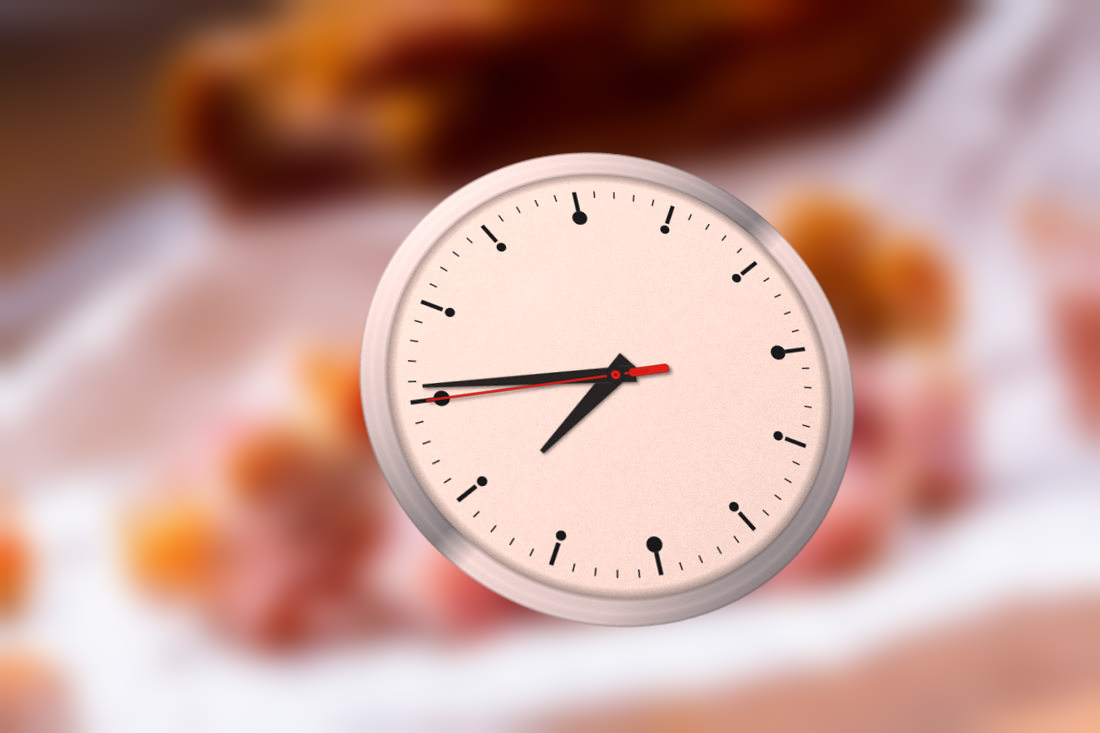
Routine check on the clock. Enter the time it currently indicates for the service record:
7:45:45
